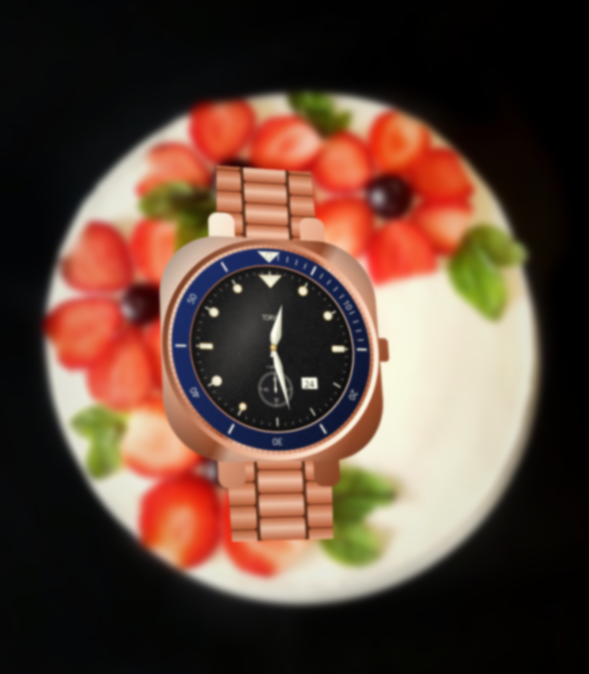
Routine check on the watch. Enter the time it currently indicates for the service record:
12:28
